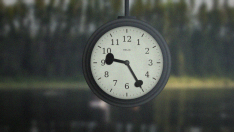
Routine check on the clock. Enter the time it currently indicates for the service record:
9:25
